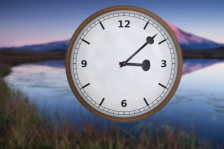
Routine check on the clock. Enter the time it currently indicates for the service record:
3:08
